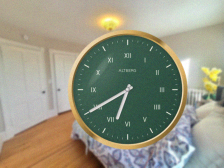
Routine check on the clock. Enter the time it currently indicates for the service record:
6:40
